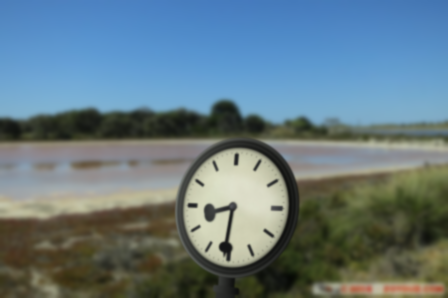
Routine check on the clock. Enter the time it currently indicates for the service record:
8:31
